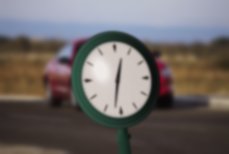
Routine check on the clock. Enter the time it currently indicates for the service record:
12:32
